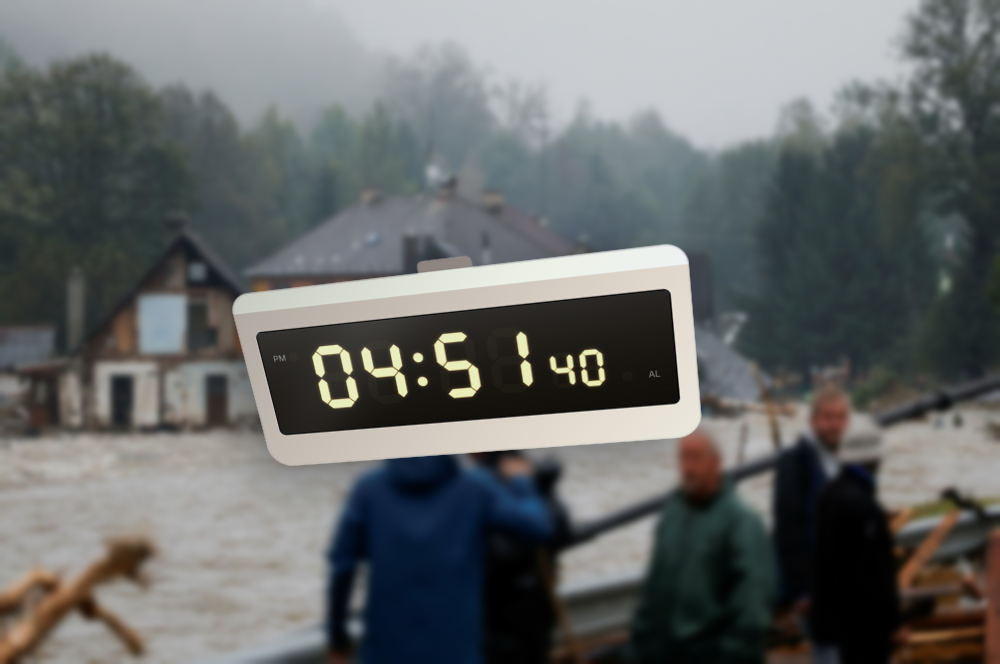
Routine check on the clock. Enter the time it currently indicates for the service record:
4:51:40
